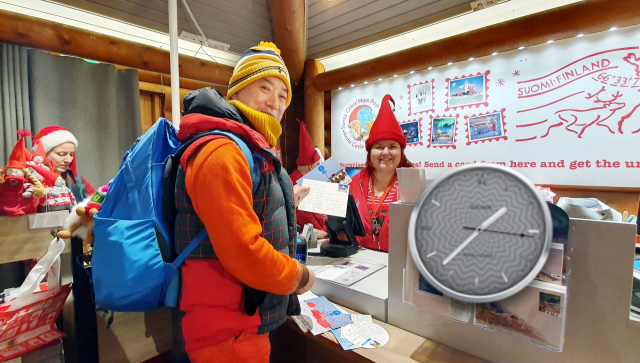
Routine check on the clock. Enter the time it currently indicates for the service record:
1:37:16
